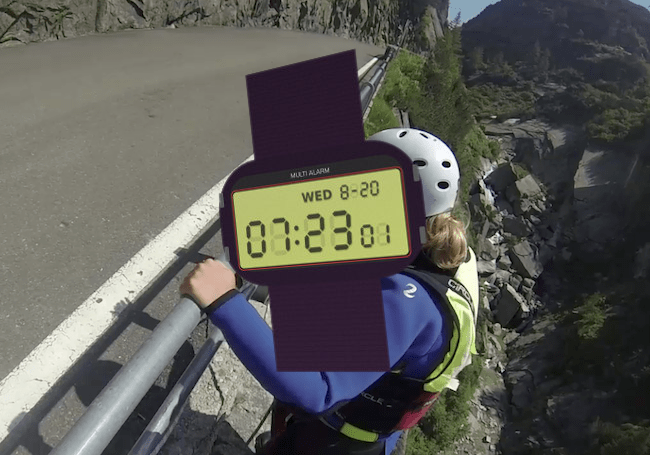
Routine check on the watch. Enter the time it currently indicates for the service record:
7:23:01
